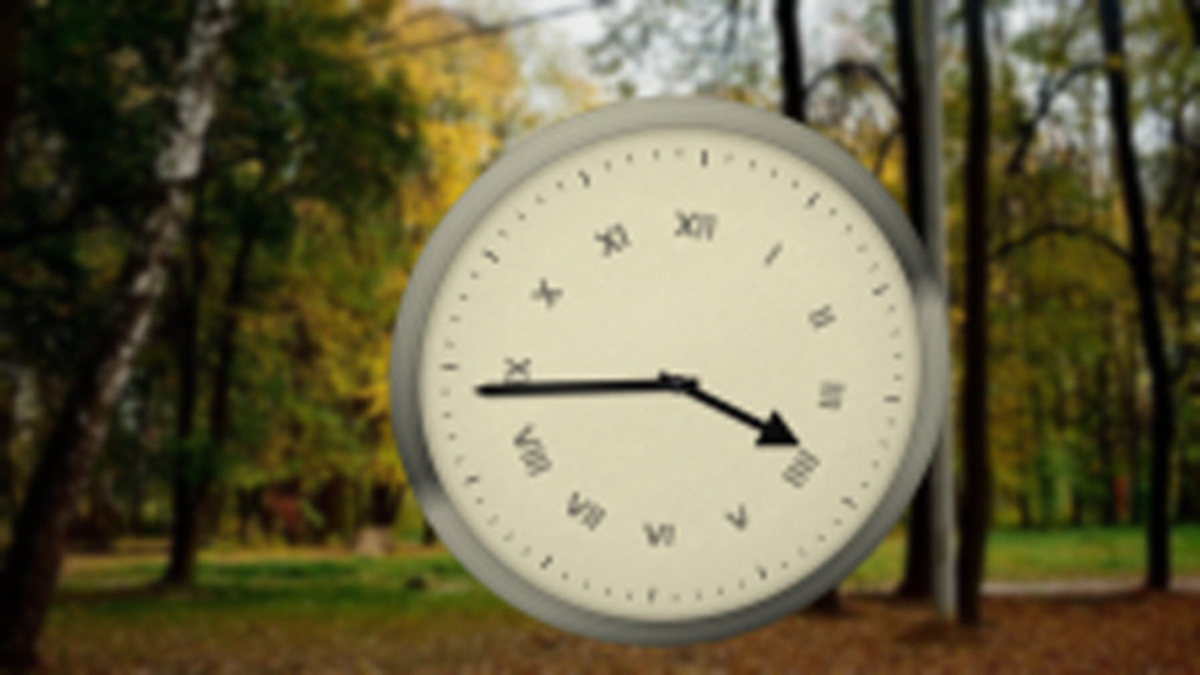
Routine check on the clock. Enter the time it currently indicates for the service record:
3:44
